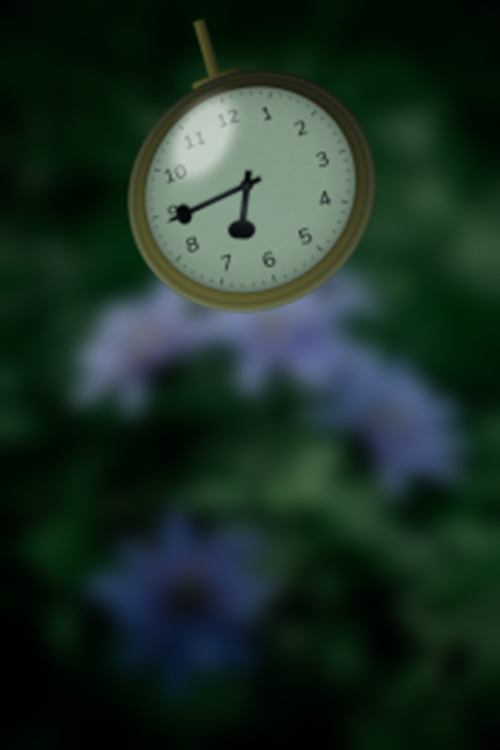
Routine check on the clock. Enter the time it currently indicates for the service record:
6:44
